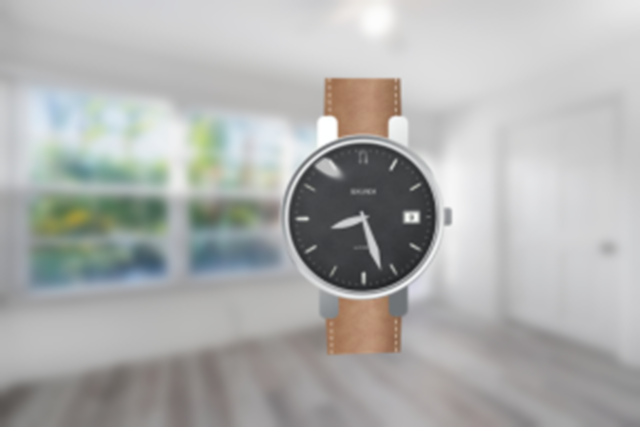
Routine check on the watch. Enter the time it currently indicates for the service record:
8:27
